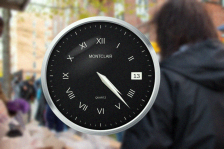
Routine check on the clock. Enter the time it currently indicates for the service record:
4:23
